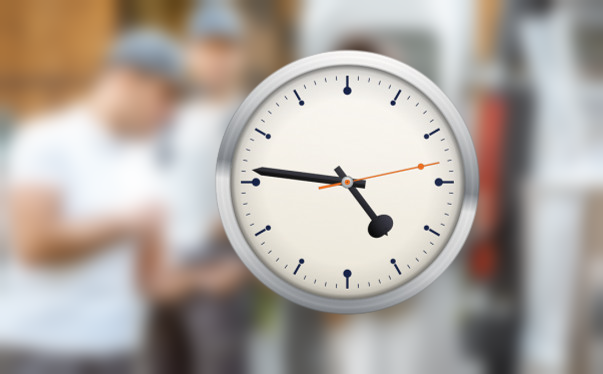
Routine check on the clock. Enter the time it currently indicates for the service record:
4:46:13
